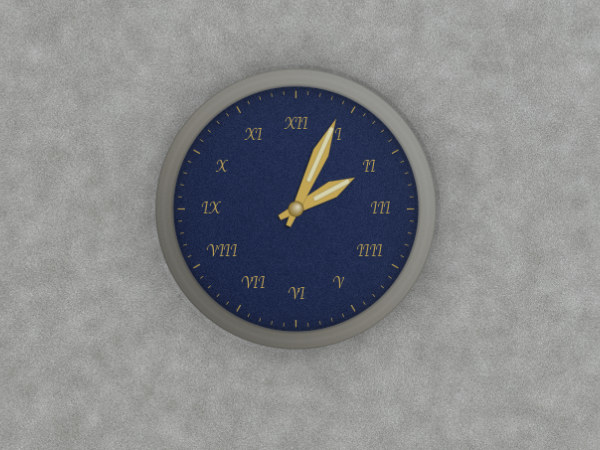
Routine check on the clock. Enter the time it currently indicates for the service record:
2:04
